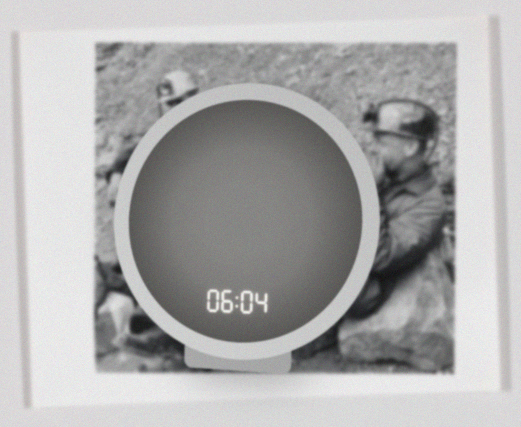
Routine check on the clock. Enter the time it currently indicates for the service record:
6:04
